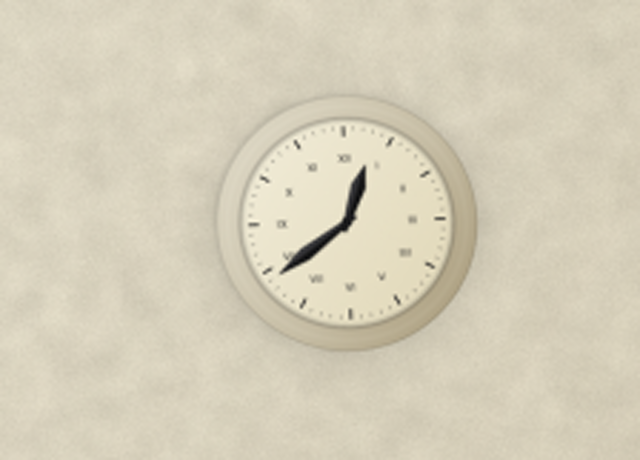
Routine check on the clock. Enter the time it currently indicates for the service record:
12:39
